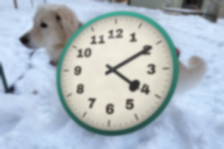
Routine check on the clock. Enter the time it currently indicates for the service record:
4:10
